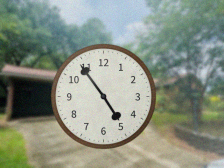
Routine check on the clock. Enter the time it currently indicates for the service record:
4:54
